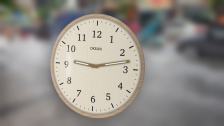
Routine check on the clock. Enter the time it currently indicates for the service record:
9:13
